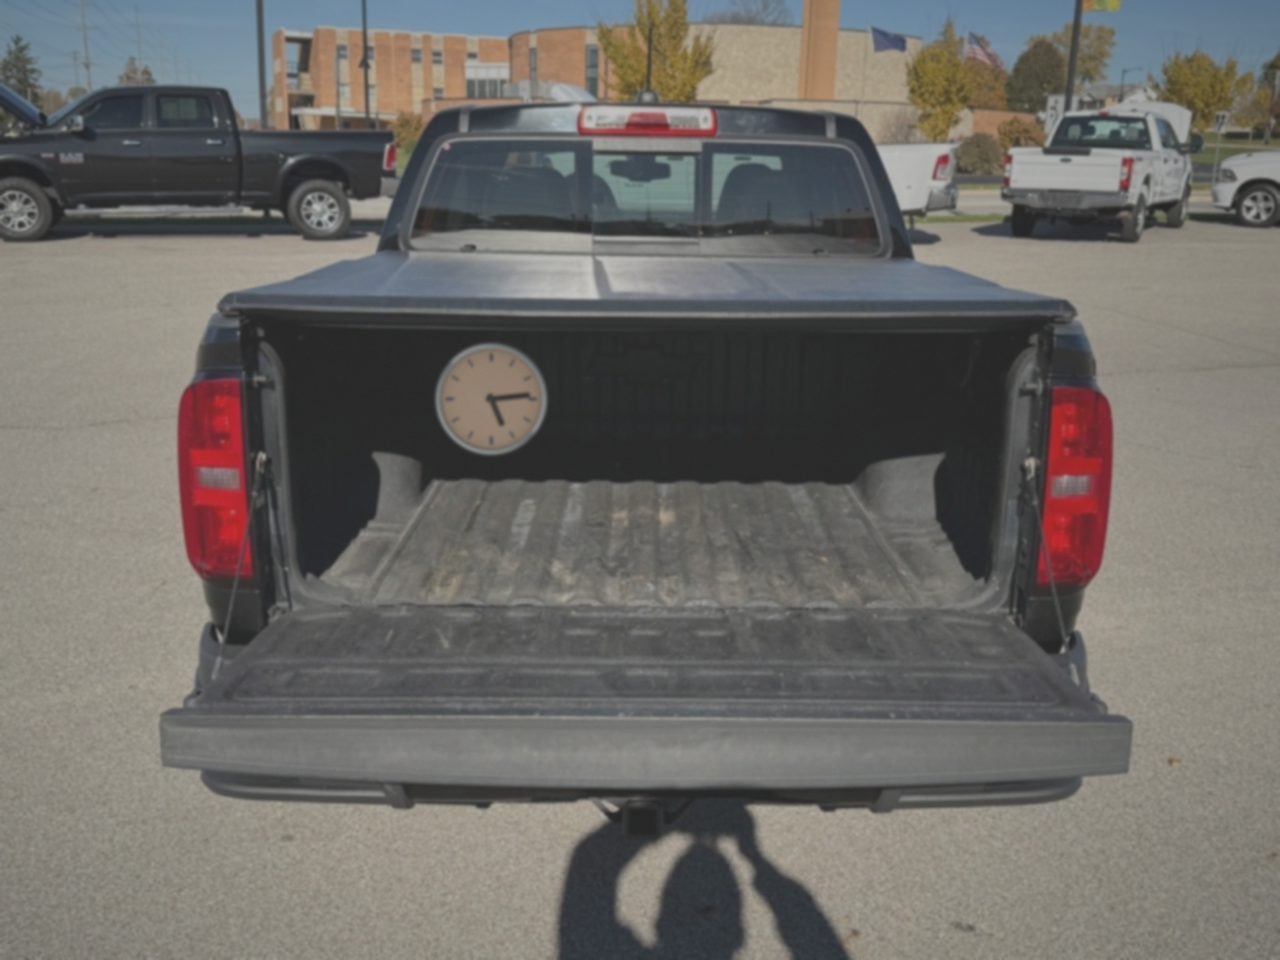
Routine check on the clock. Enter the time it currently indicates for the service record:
5:14
